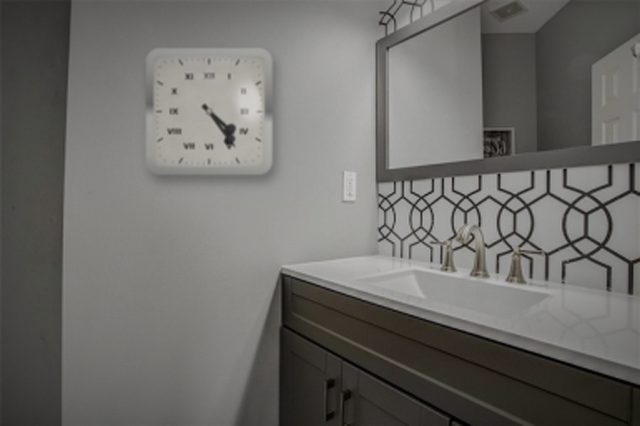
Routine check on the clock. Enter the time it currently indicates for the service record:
4:24
